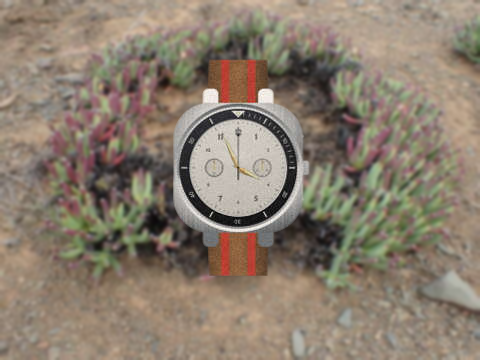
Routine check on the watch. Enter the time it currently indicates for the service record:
3:56
